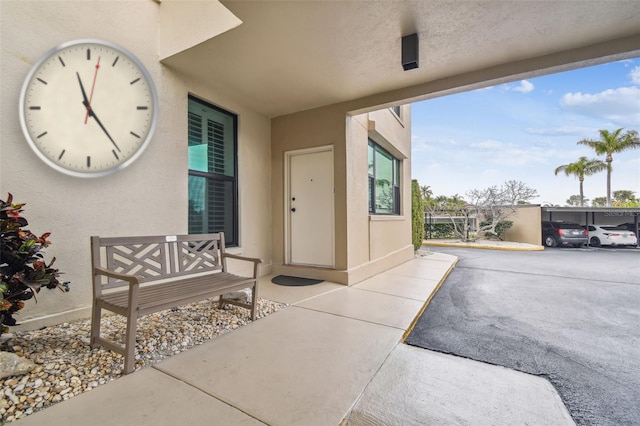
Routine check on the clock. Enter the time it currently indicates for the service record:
11:24:02
